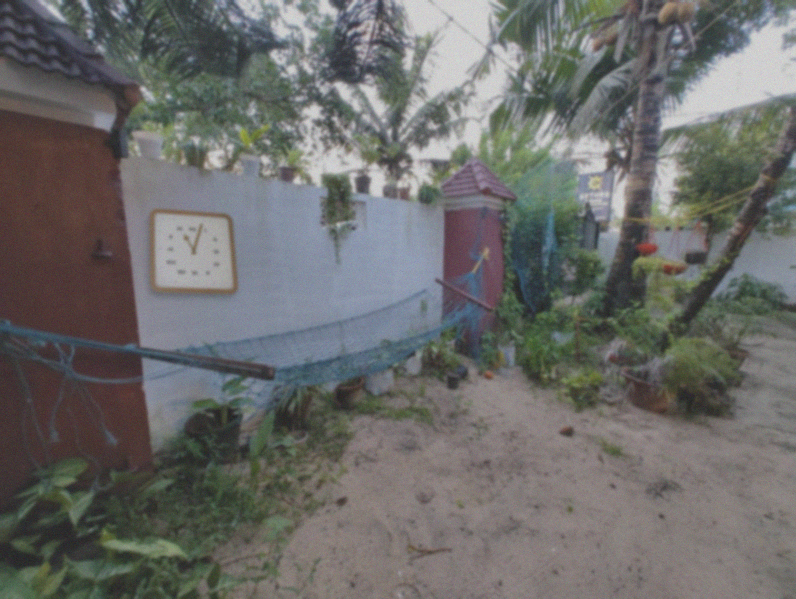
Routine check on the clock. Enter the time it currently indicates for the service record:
11:03
